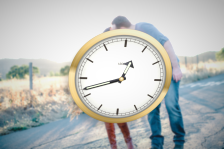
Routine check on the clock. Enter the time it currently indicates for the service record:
12:42
